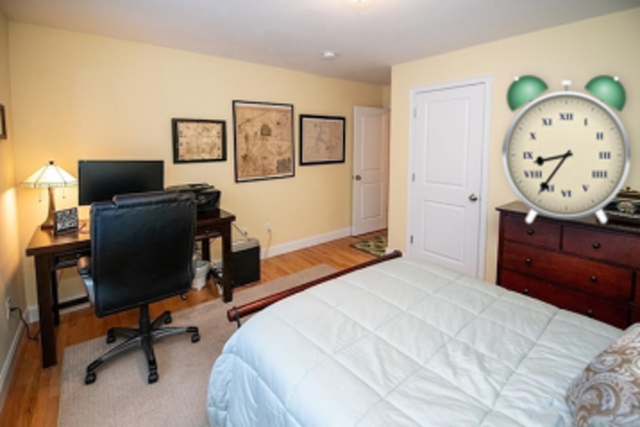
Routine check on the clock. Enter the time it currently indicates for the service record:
8:36
